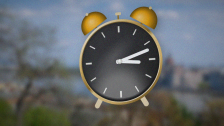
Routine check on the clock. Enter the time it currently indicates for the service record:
3:12
